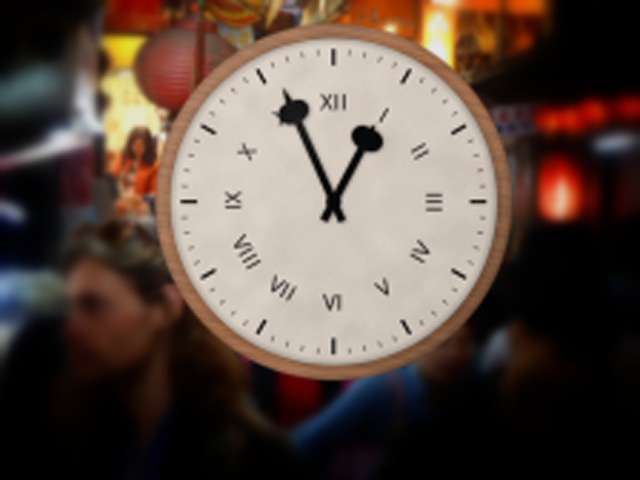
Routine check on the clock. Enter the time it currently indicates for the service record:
12:56
